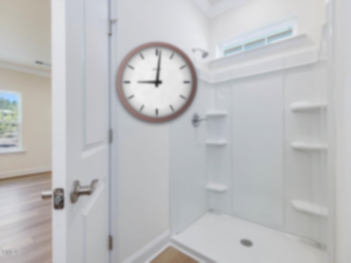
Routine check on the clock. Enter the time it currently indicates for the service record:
9:01
